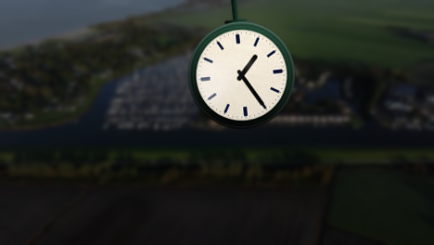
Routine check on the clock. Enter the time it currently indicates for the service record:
1:25
